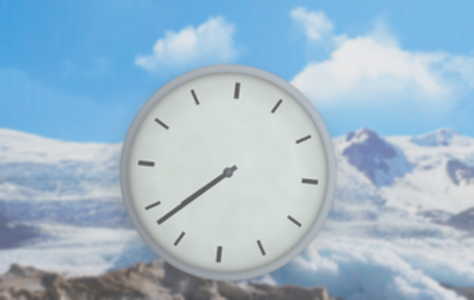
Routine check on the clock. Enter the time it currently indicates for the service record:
7:38
